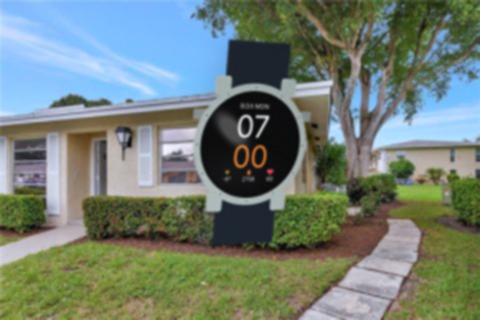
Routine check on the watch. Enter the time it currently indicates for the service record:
7:00
